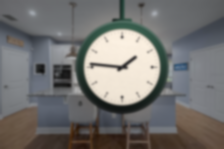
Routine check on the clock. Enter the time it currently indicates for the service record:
1:46
